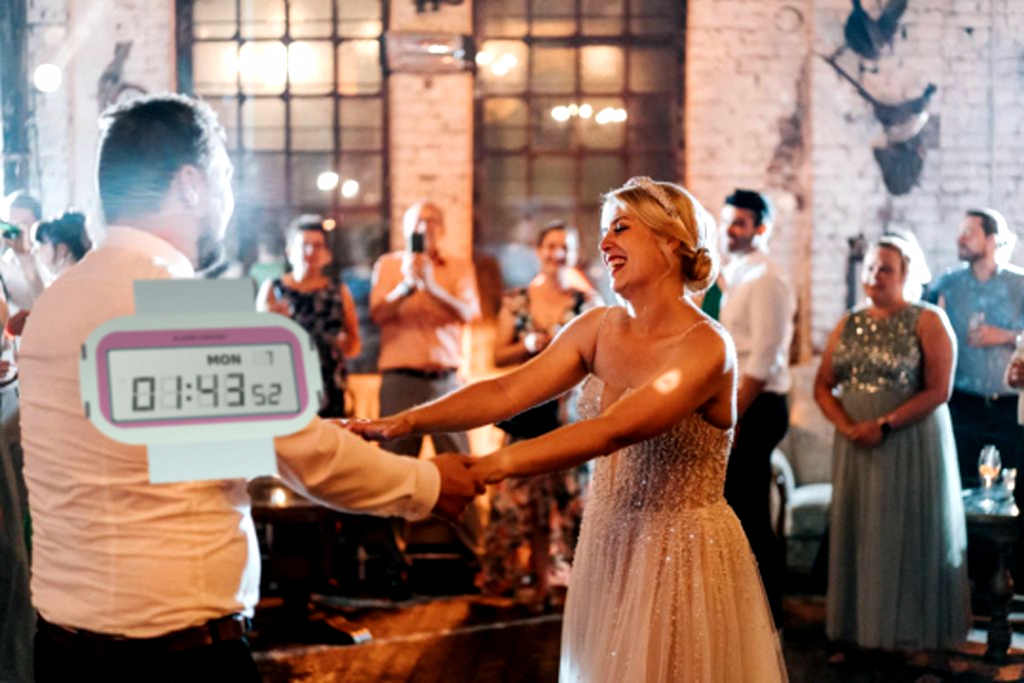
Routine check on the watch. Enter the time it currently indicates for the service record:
1:43:52
